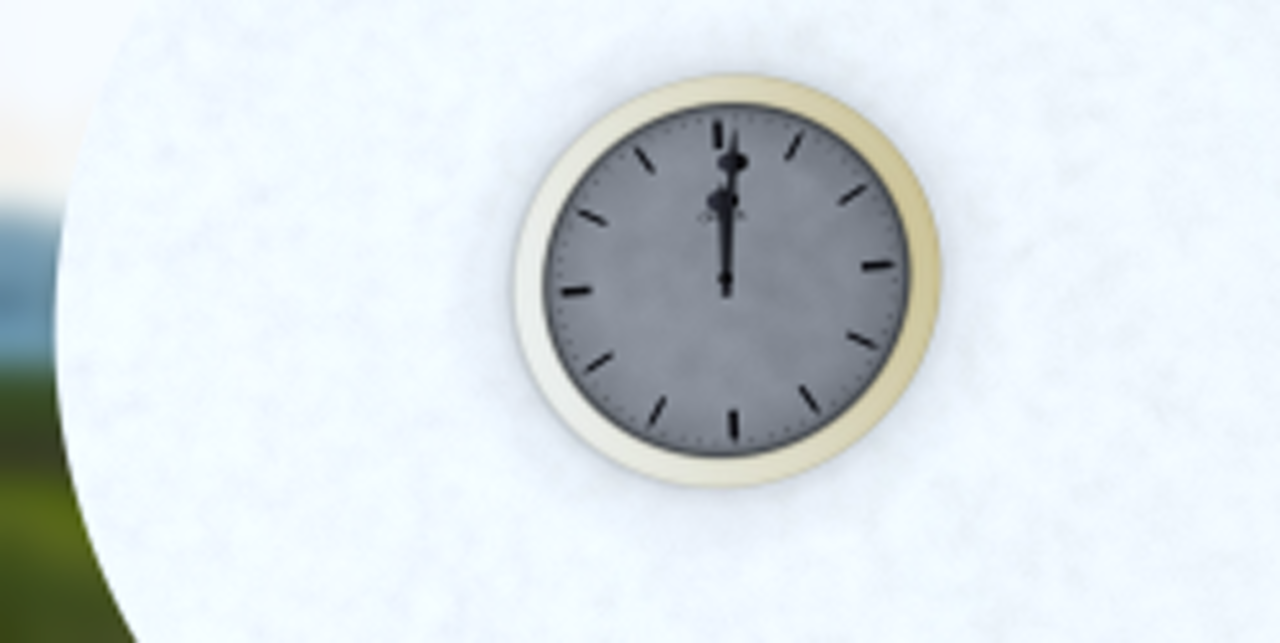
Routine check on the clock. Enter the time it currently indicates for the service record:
12:01
